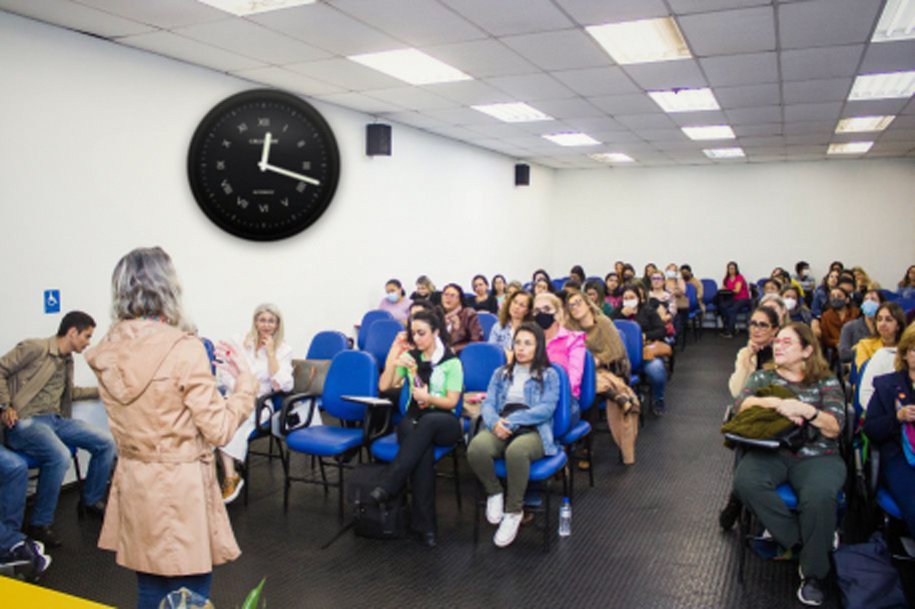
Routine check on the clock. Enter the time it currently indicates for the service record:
12:18
